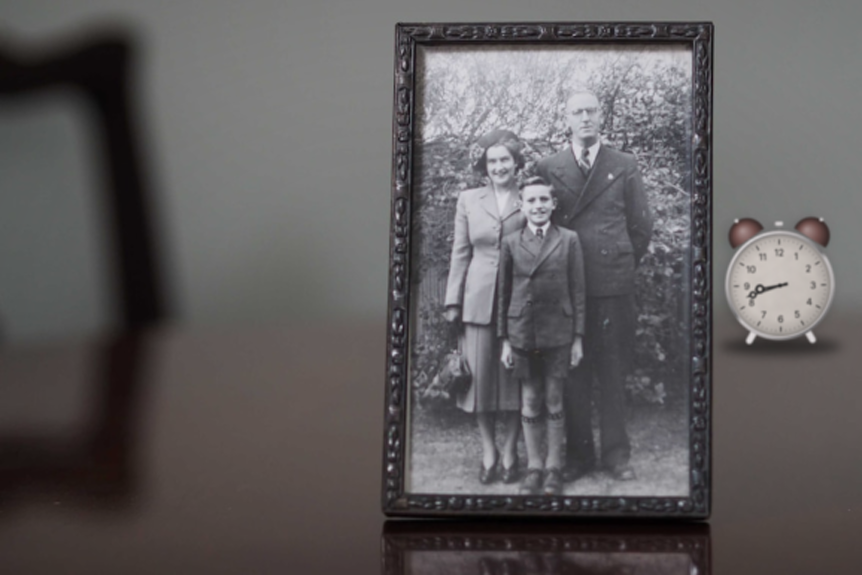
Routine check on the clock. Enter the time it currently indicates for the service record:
8:42
